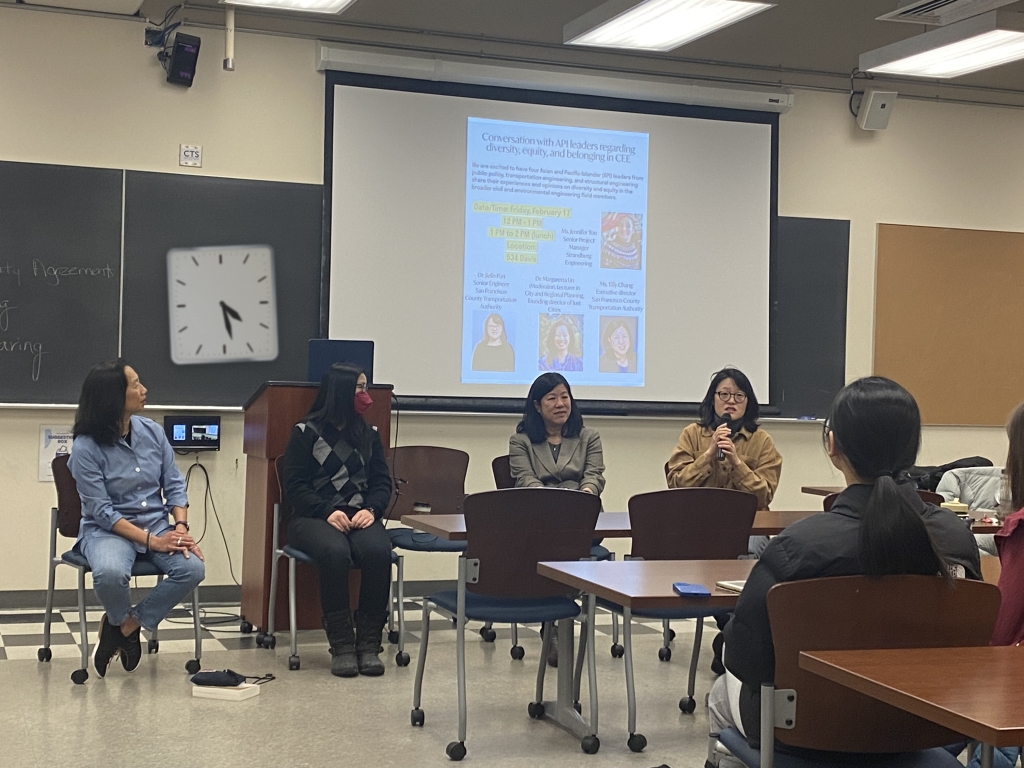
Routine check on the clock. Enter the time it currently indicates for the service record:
4:28
